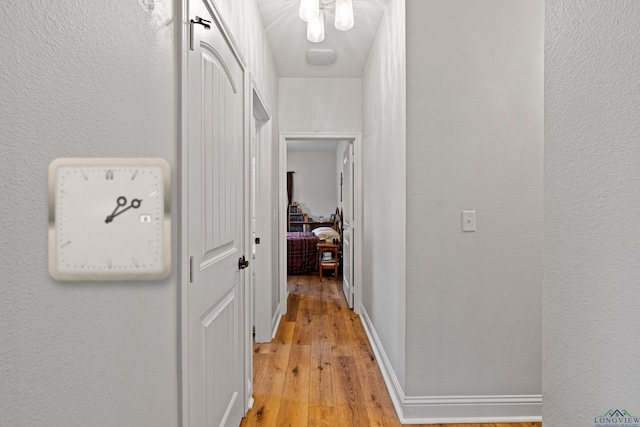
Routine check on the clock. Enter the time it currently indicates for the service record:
1:10
